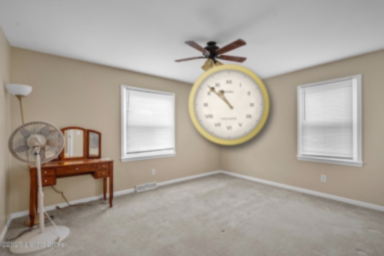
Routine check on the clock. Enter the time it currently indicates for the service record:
10:52
